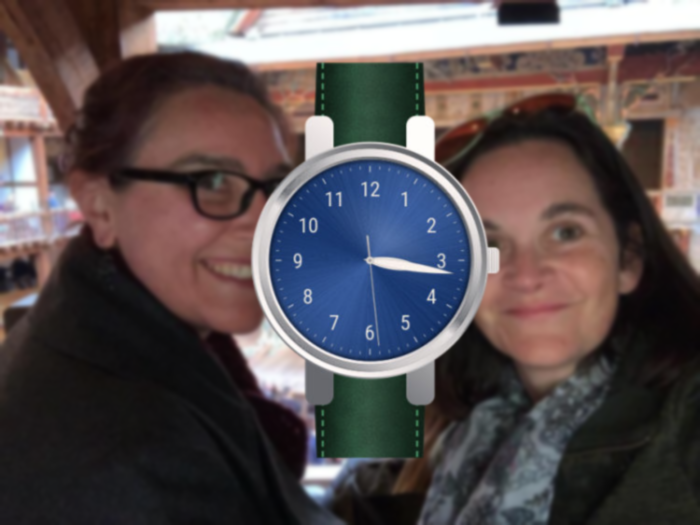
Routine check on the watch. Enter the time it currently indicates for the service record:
3:16:29
